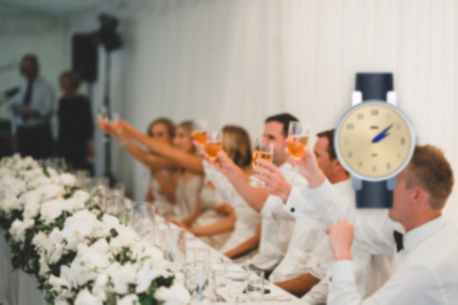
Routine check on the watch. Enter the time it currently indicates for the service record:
2:08
